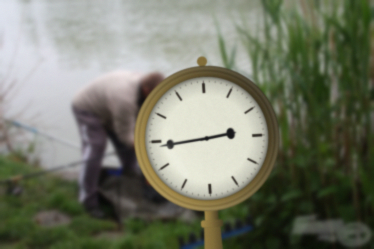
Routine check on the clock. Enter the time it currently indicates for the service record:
2:44
